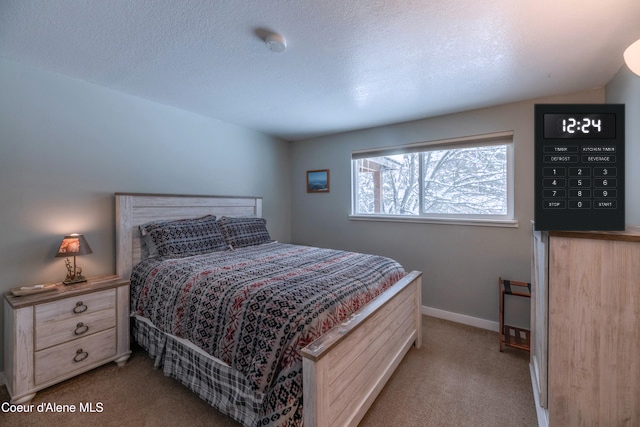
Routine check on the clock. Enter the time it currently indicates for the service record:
12:24
